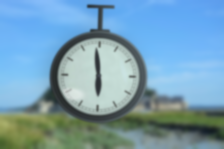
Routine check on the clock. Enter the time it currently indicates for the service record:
5:59
